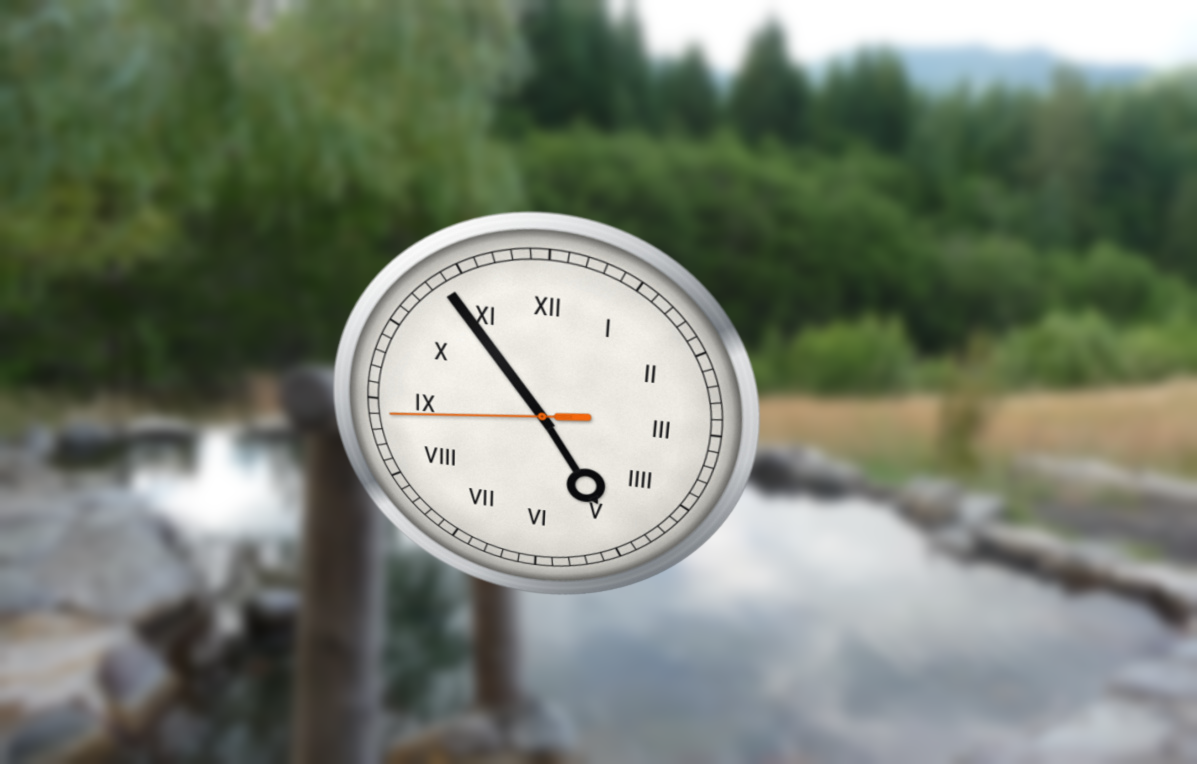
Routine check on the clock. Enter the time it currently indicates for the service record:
4:53:44
